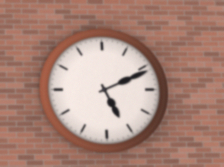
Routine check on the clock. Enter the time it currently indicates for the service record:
5:11
